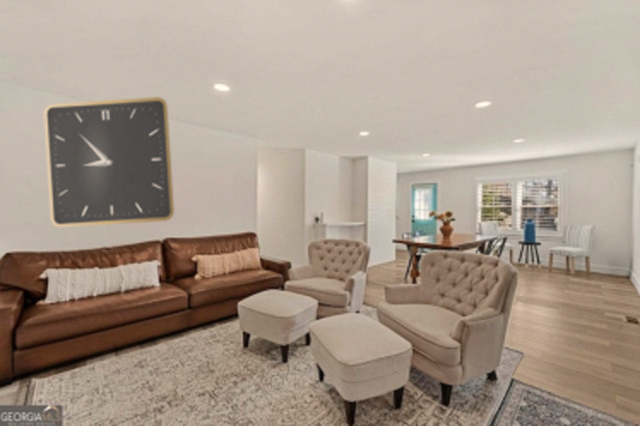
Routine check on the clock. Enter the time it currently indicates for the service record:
8:53
